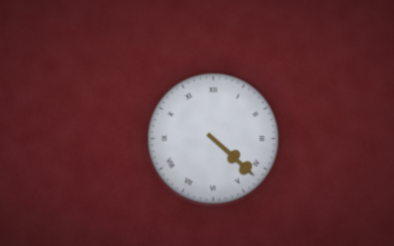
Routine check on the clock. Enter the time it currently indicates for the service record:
4:22
